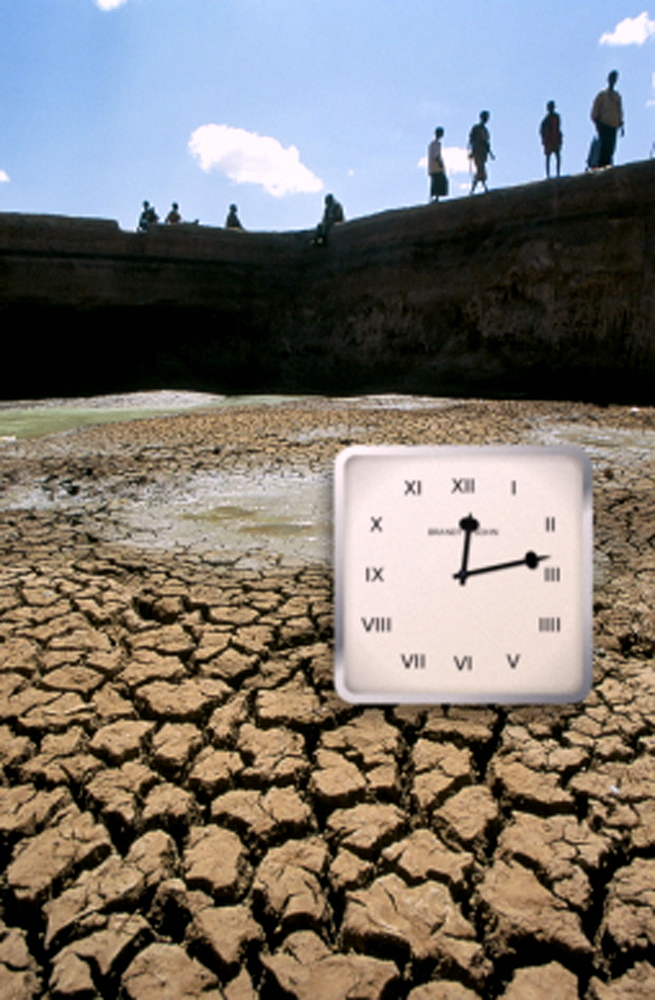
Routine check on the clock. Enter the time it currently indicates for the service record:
12:13
